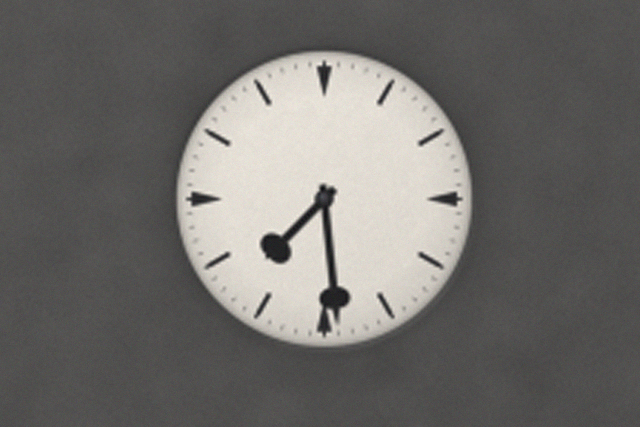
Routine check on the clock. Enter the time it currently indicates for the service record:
7:29
